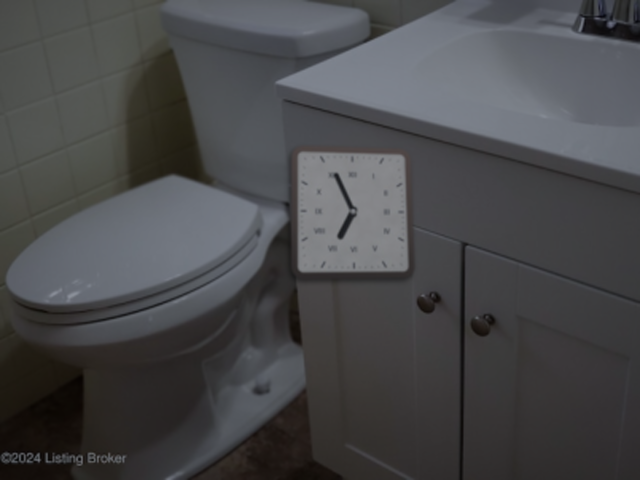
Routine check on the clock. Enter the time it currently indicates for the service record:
6:56
